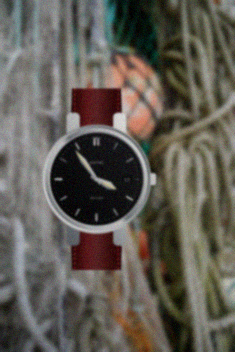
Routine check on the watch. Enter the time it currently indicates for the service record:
3:54
